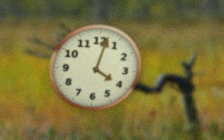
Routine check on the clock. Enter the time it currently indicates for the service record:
4:02
